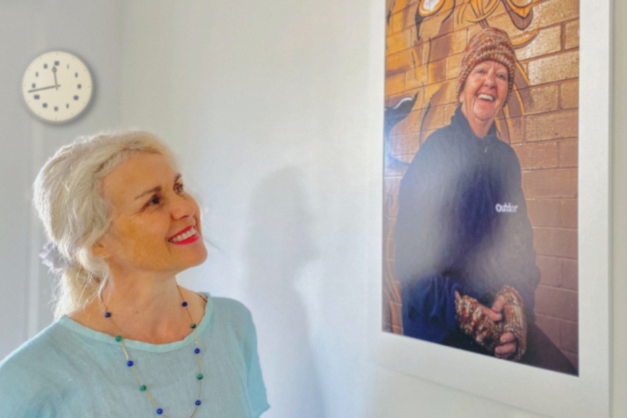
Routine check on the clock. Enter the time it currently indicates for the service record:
11:43
